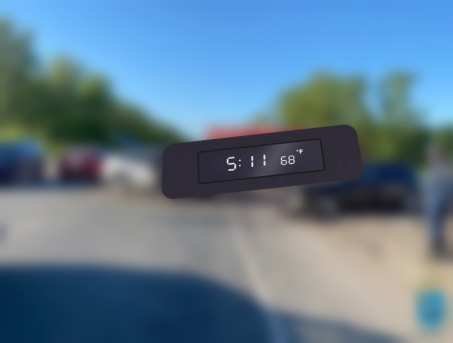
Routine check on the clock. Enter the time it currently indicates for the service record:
5:11
